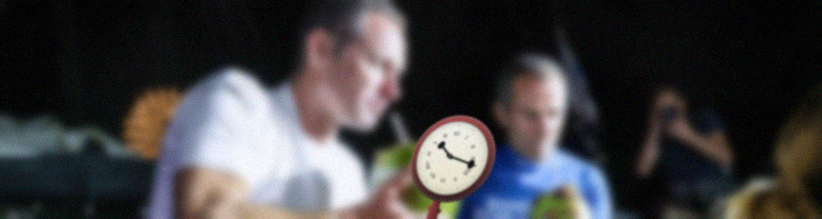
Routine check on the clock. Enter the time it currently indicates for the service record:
10:17
